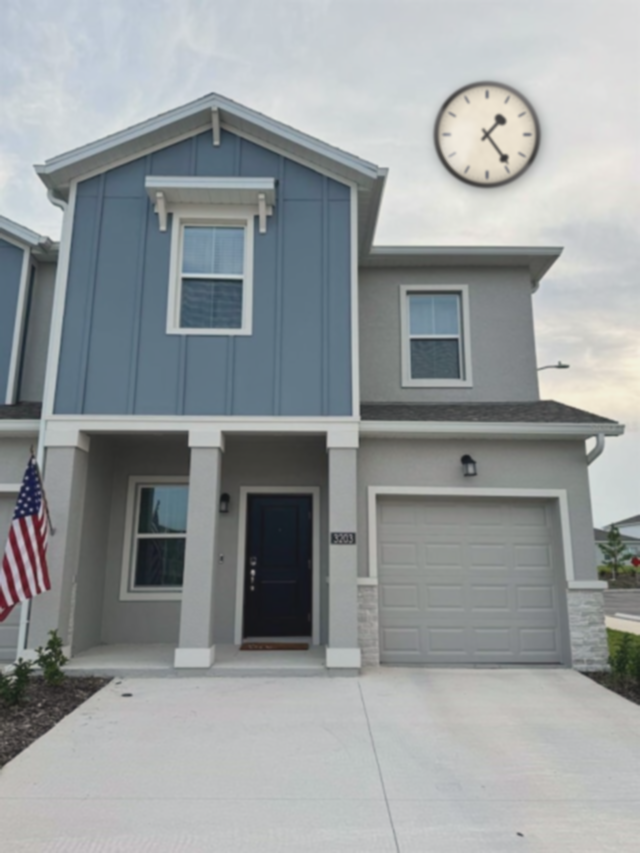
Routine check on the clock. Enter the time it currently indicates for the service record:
1:24
